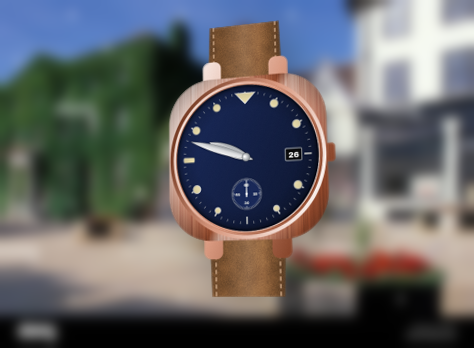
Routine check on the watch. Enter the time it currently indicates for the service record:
9:48
